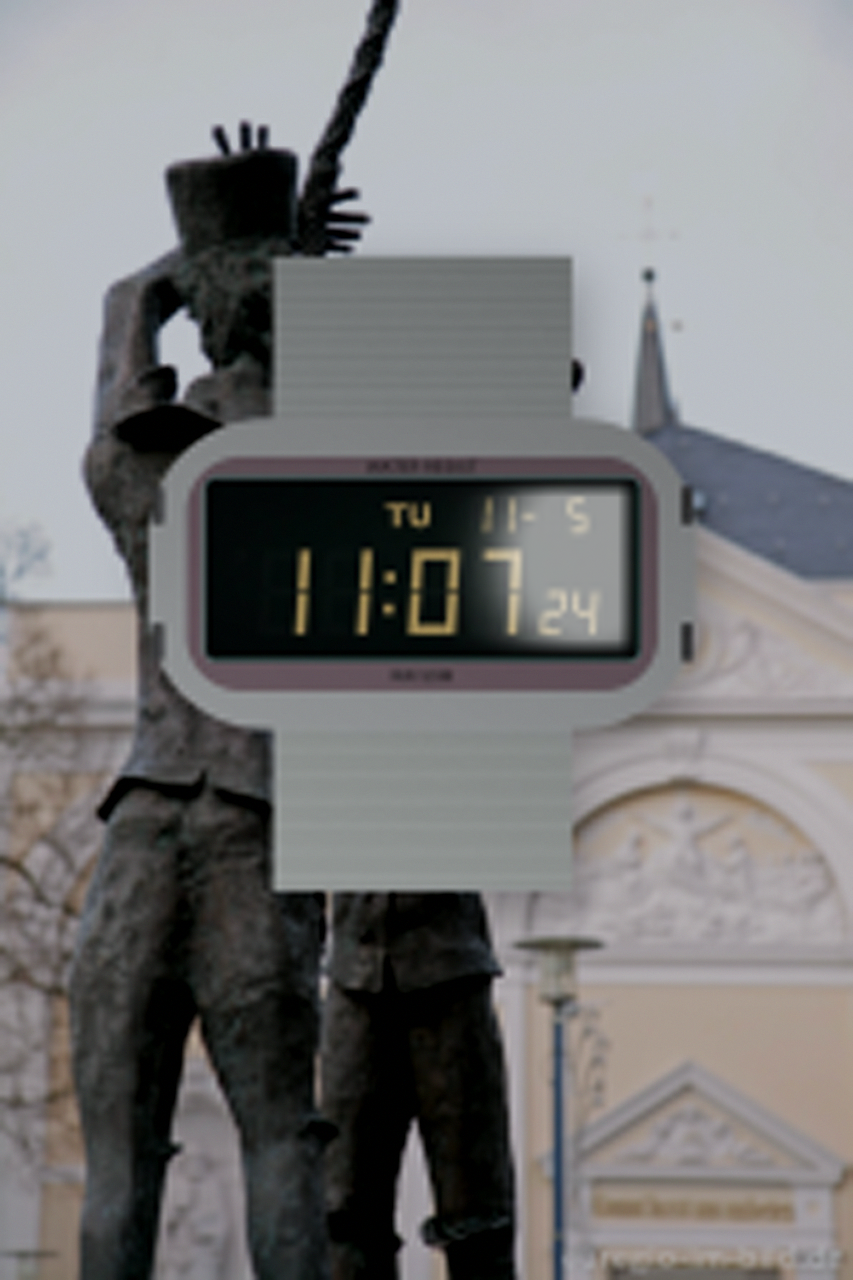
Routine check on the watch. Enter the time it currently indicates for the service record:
11:07:24
